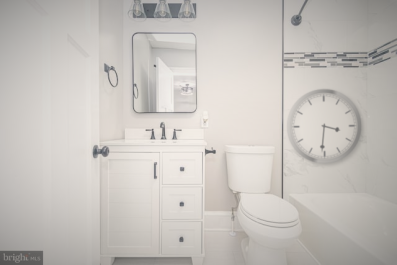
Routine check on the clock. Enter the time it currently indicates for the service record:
3:31
